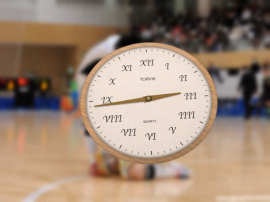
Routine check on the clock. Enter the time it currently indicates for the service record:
2:44
